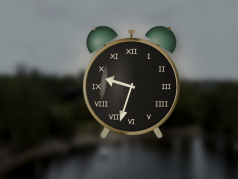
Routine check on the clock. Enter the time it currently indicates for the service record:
9:33
